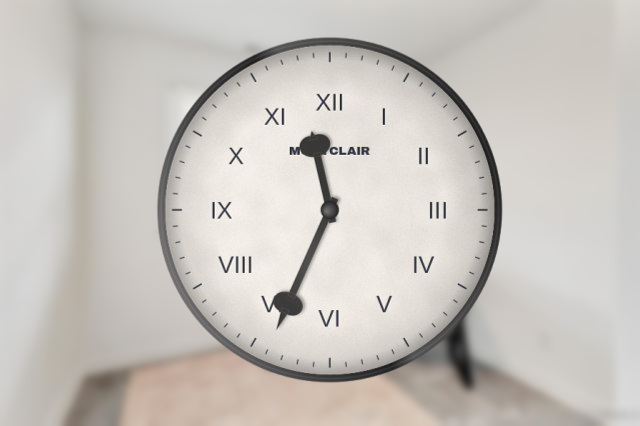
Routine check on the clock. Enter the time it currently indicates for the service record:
11:34
